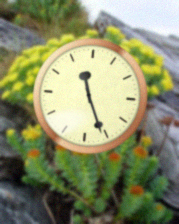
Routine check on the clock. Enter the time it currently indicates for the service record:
11:26
